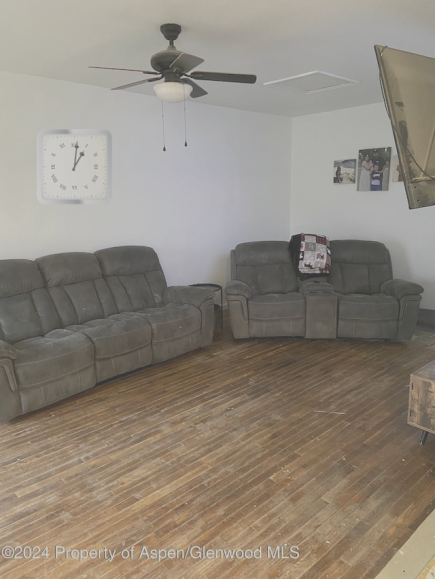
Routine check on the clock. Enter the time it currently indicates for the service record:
1:01
